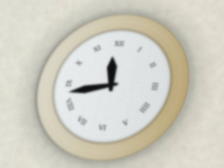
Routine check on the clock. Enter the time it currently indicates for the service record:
11:43
